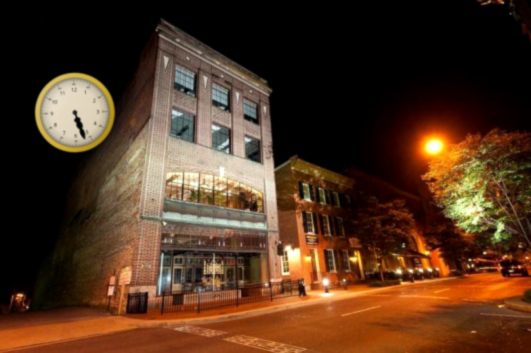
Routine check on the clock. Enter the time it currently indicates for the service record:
5:27
